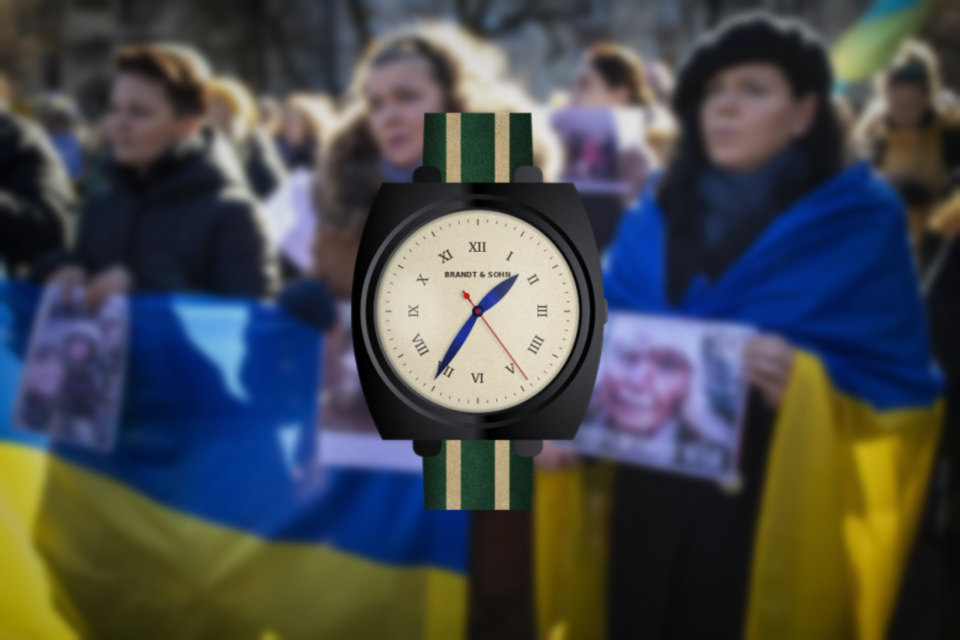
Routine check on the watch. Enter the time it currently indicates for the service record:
1:35:24
